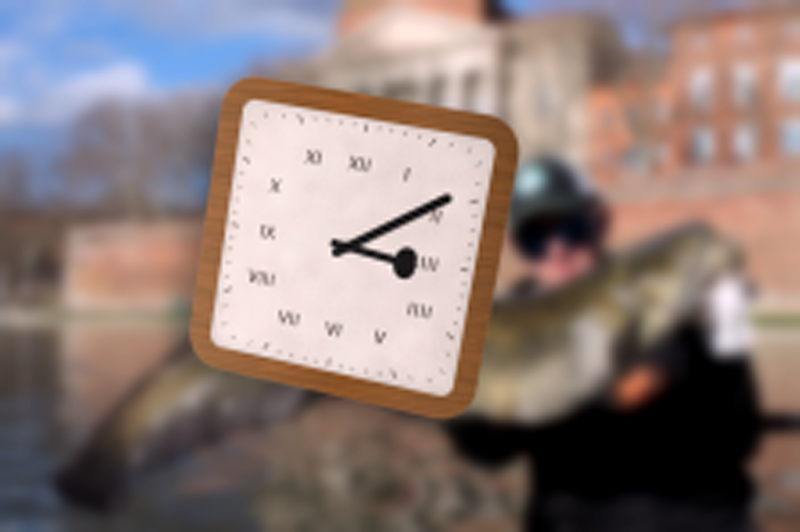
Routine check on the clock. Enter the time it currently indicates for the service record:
3:09
